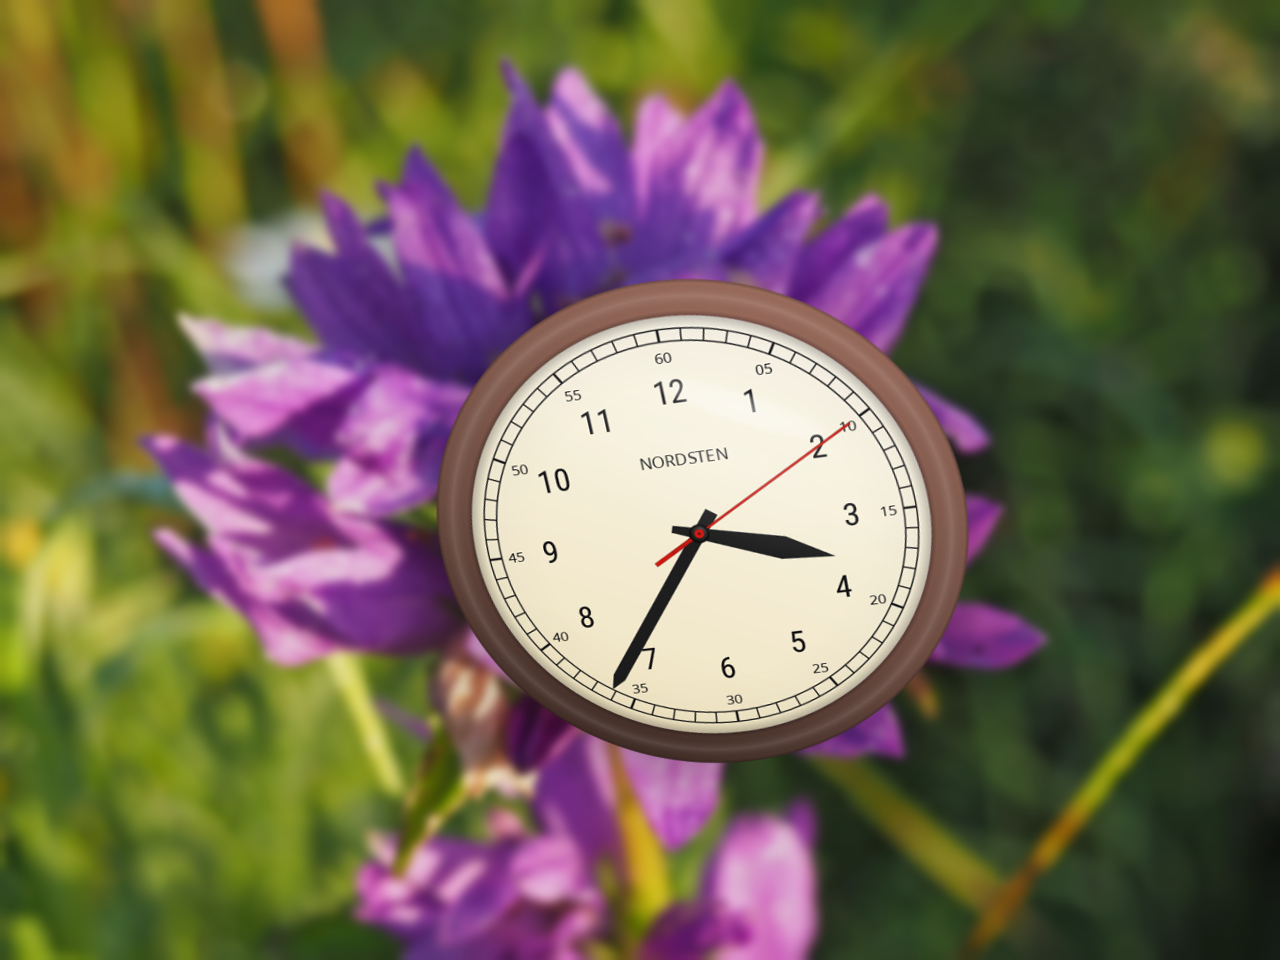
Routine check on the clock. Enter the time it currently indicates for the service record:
3:36:10
